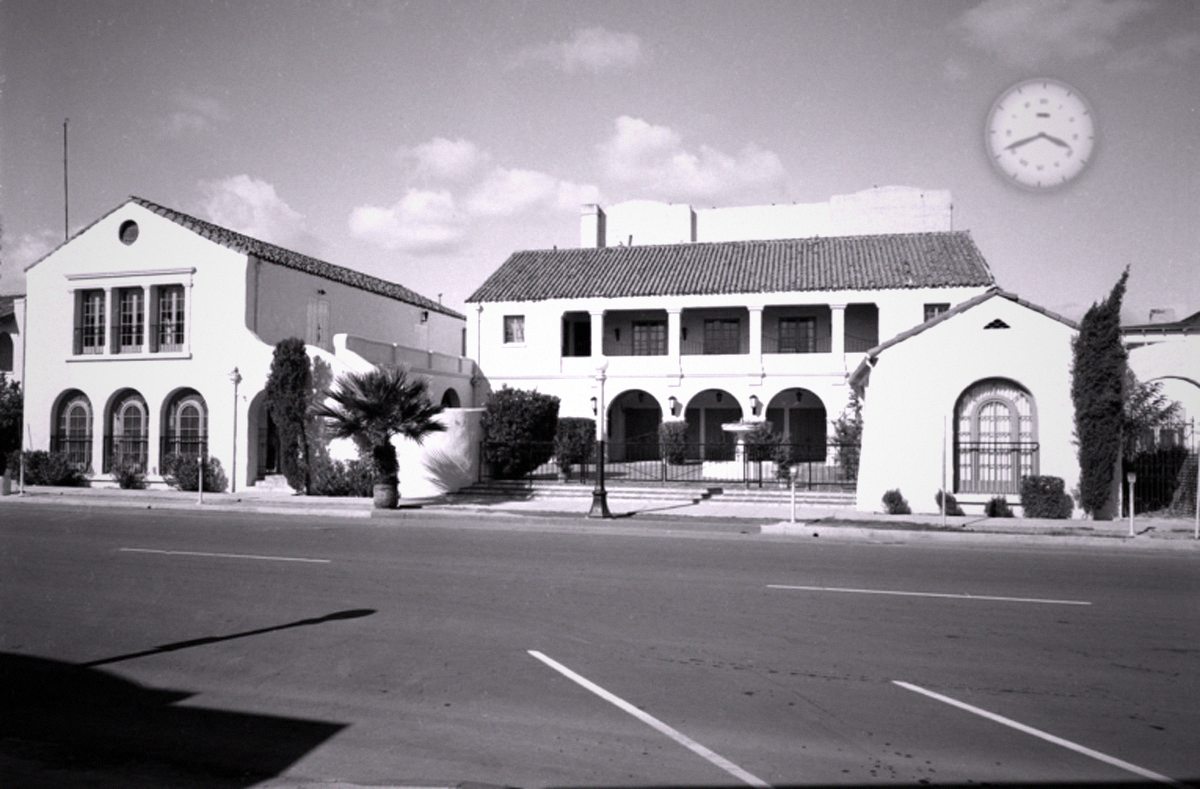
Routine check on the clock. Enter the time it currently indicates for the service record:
3:41
